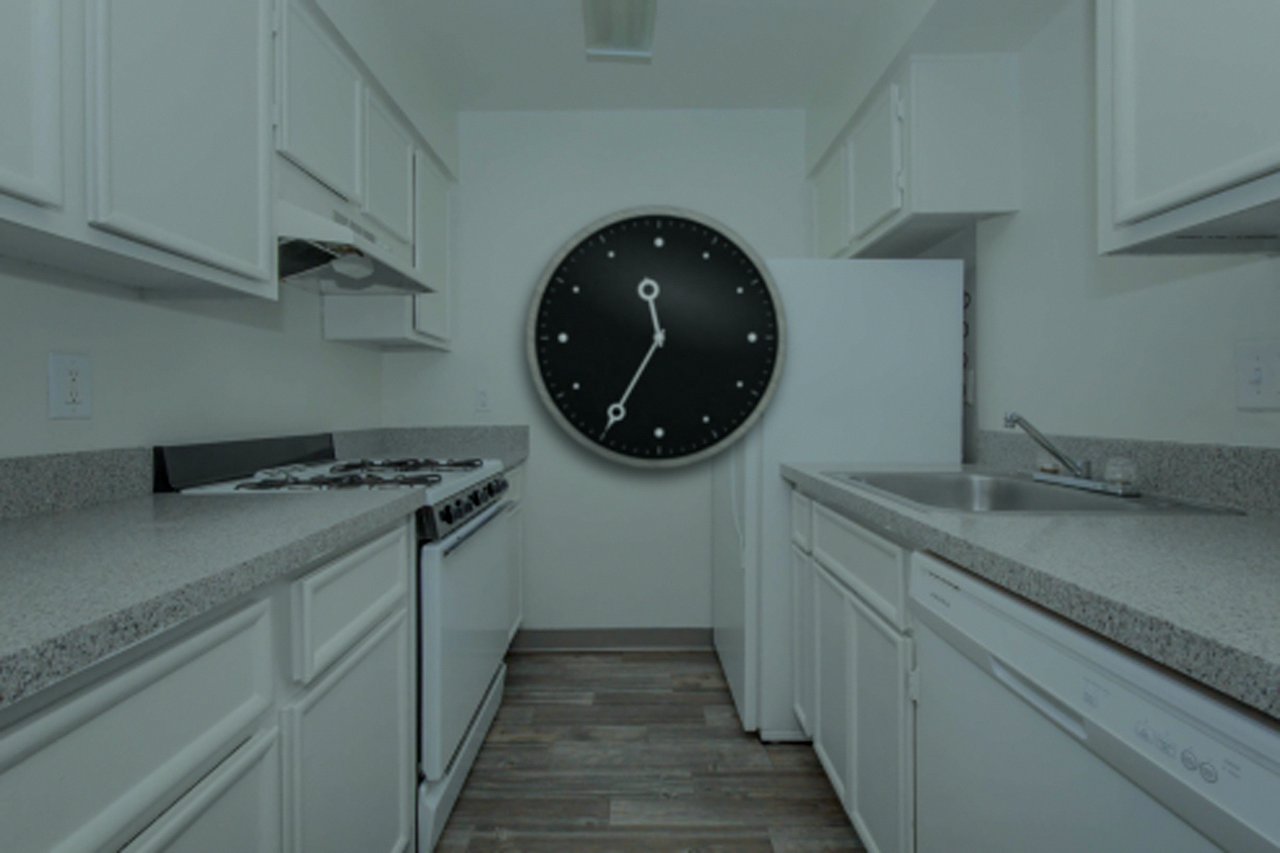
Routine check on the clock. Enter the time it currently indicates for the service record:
11:35
